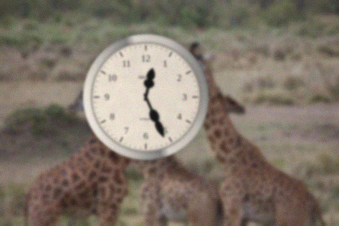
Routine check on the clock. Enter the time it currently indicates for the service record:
12:26
